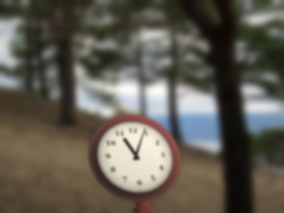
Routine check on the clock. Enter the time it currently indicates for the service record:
11:04
